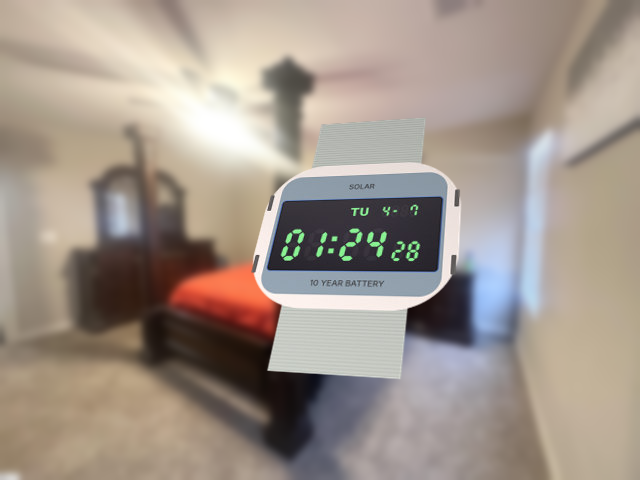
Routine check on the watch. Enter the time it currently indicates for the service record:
1:24:28
